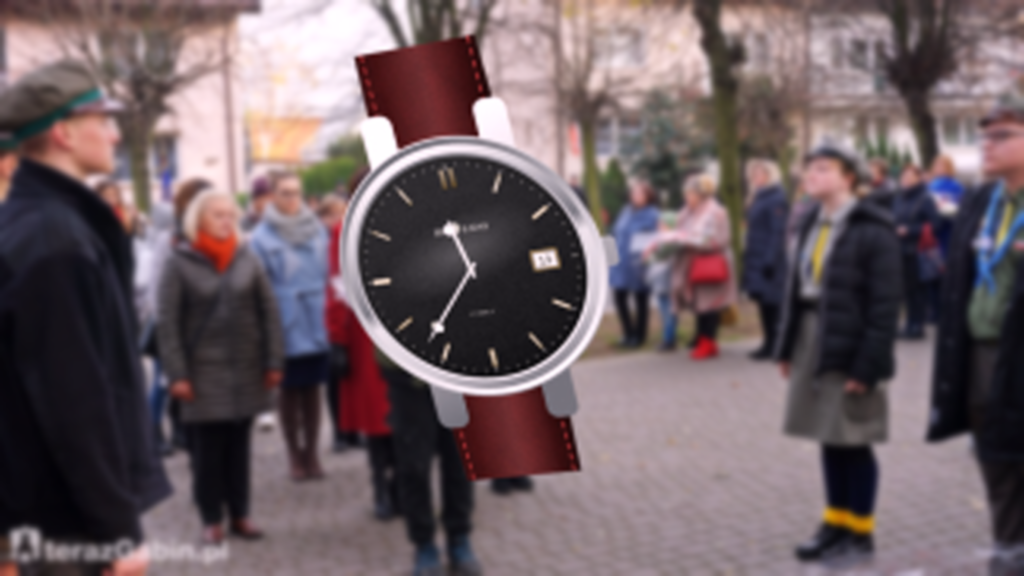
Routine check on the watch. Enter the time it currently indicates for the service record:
11:37
